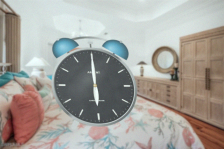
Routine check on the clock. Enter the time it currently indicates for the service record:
6:00
